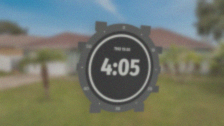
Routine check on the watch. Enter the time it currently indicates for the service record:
4:05
